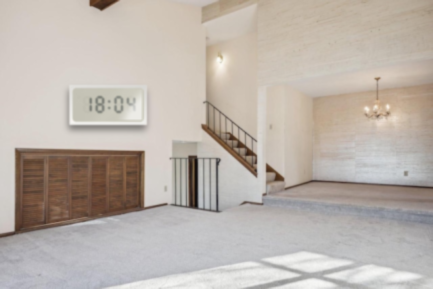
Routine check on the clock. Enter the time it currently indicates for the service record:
18:04
